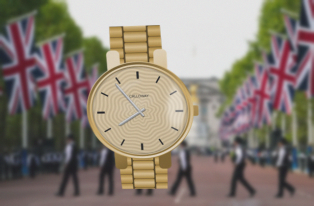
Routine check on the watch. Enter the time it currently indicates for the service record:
7:54
